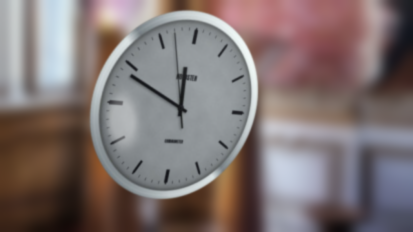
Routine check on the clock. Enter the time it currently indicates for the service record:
11:48:57
